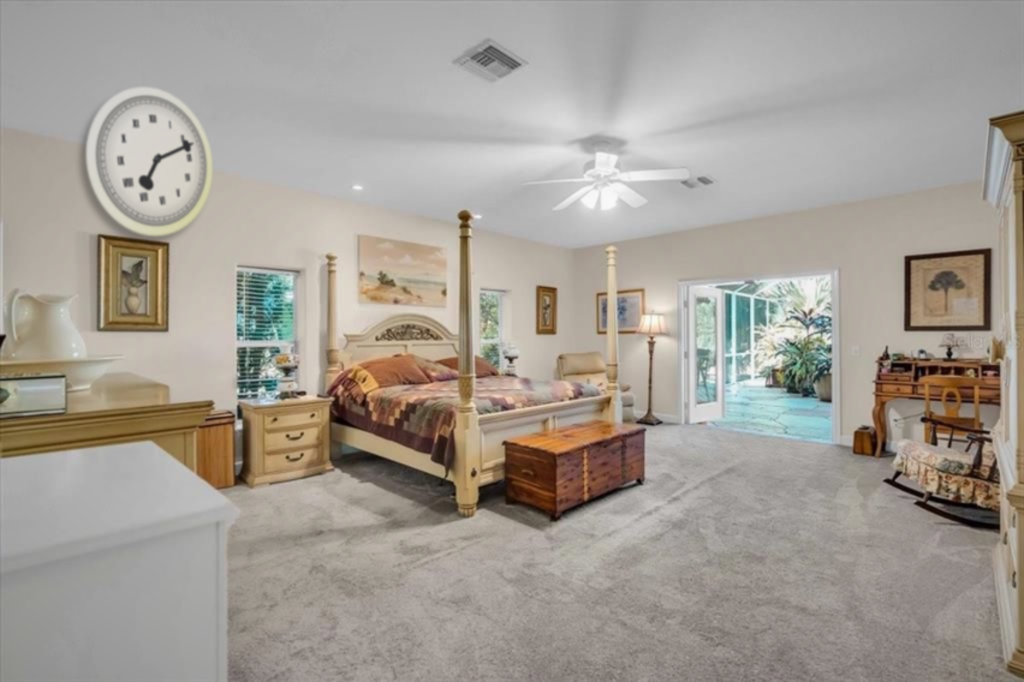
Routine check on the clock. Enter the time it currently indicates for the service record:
7:12
